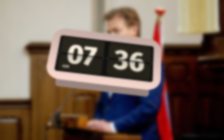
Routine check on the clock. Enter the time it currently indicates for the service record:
7:36
